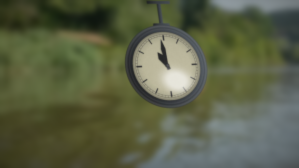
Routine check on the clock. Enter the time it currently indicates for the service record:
10:59
